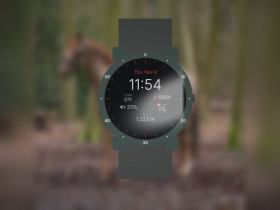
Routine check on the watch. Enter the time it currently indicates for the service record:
11:54
